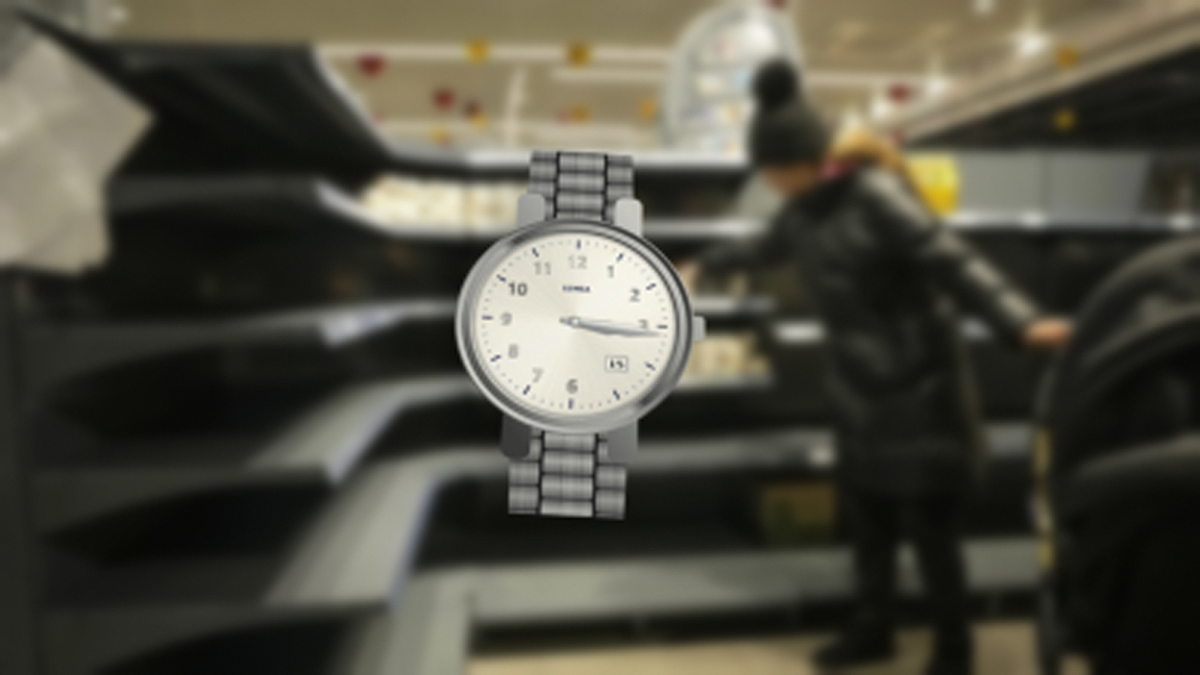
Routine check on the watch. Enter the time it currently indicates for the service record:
3:16
